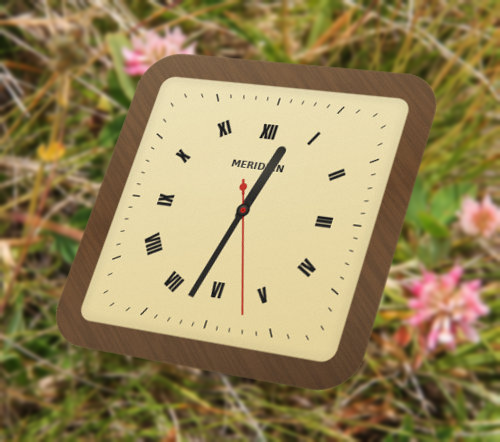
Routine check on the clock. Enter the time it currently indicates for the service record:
12:32:27
